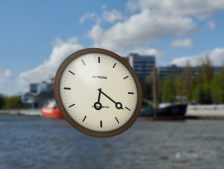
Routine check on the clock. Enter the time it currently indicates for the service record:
6:21
